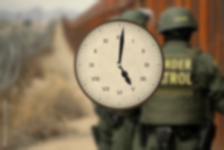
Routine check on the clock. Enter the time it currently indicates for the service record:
5:01
